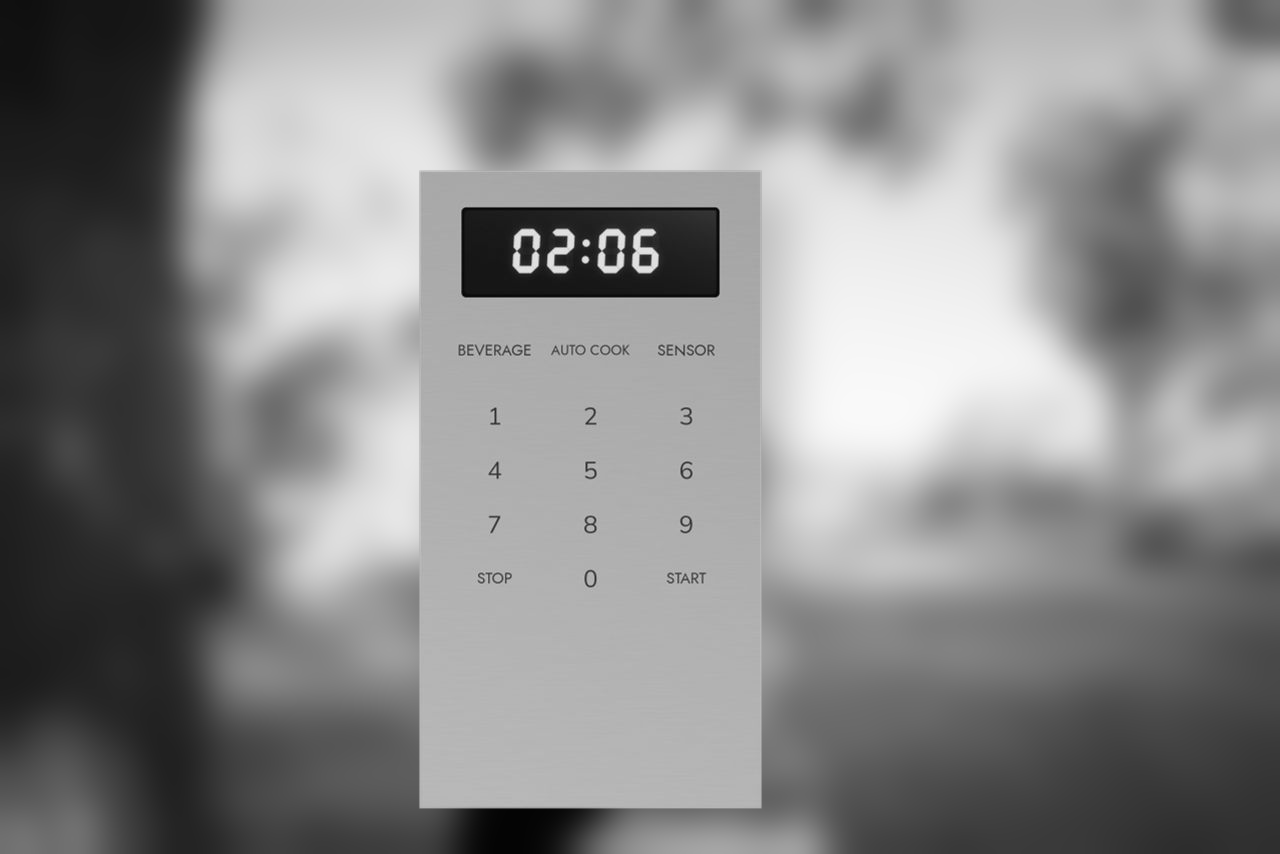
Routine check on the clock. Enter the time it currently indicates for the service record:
2:06
